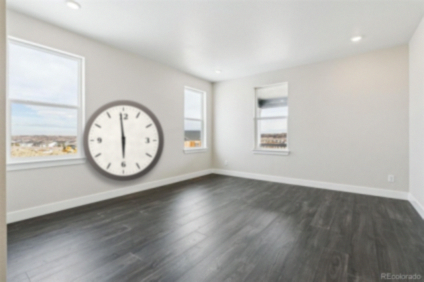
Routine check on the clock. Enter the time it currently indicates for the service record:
5:59
